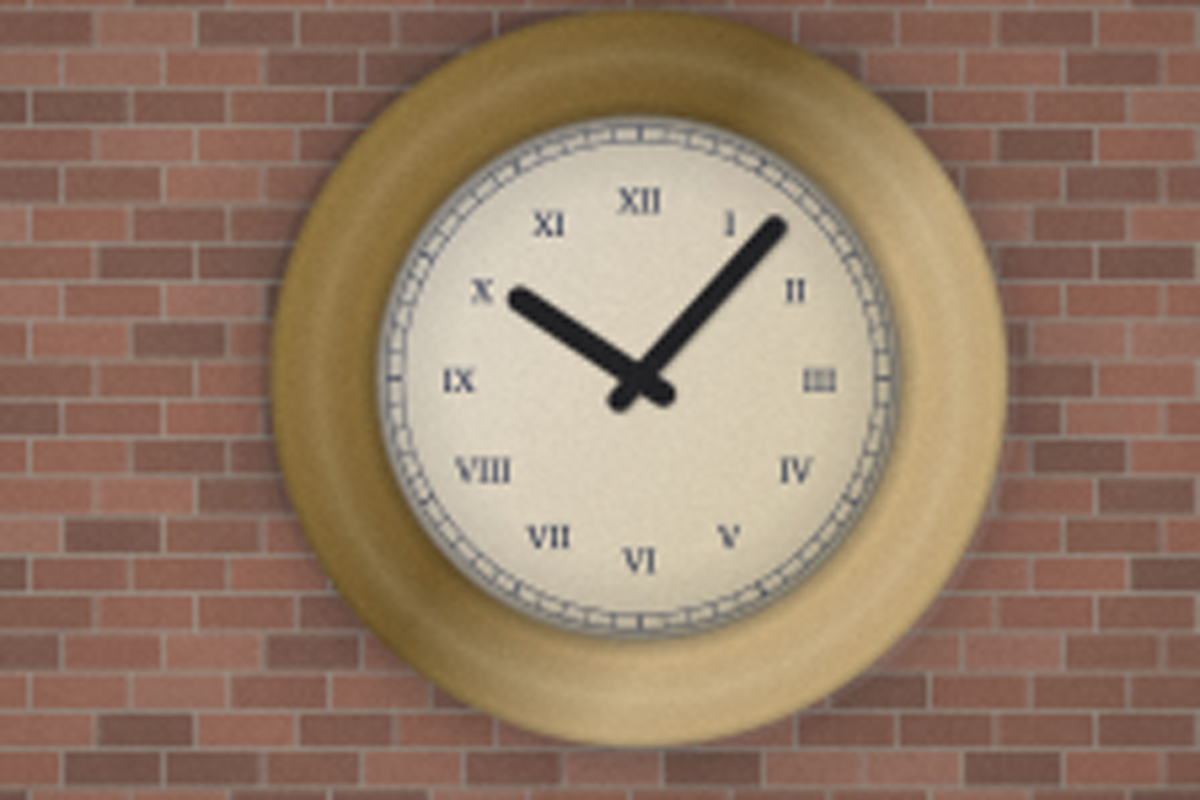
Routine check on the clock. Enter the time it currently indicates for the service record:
10:07
